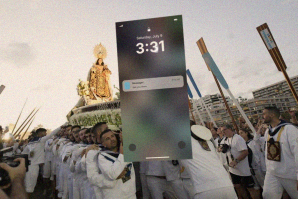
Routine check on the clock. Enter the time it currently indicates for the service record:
3:31
